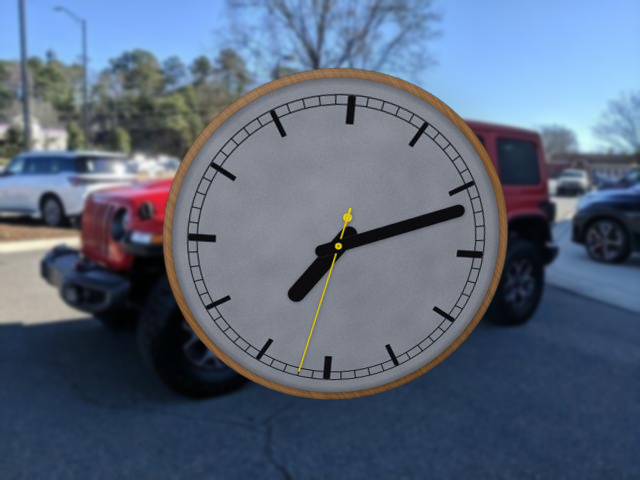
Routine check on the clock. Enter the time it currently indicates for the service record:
7:11:32
